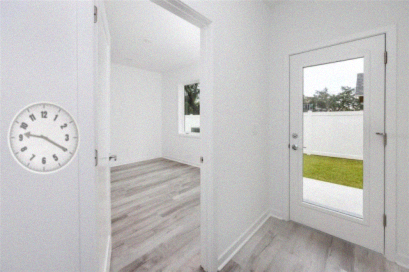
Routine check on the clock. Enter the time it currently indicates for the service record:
9:20
